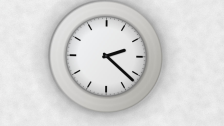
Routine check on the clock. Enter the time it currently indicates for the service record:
2:22
